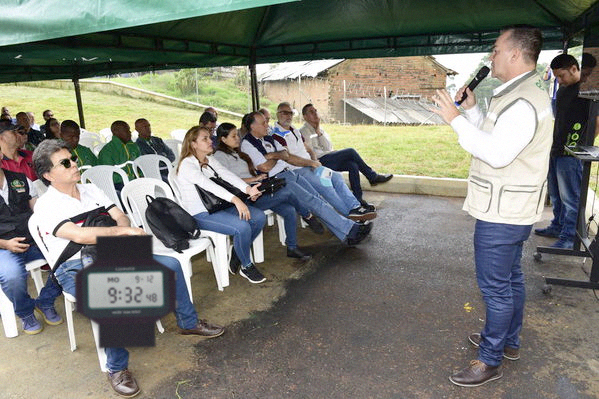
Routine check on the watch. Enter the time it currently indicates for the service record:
9:32
